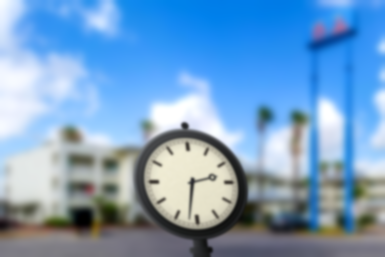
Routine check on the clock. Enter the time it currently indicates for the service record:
2:32
